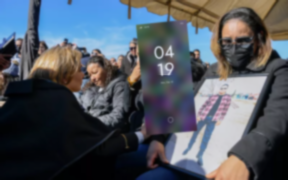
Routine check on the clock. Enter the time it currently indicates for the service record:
4:19
